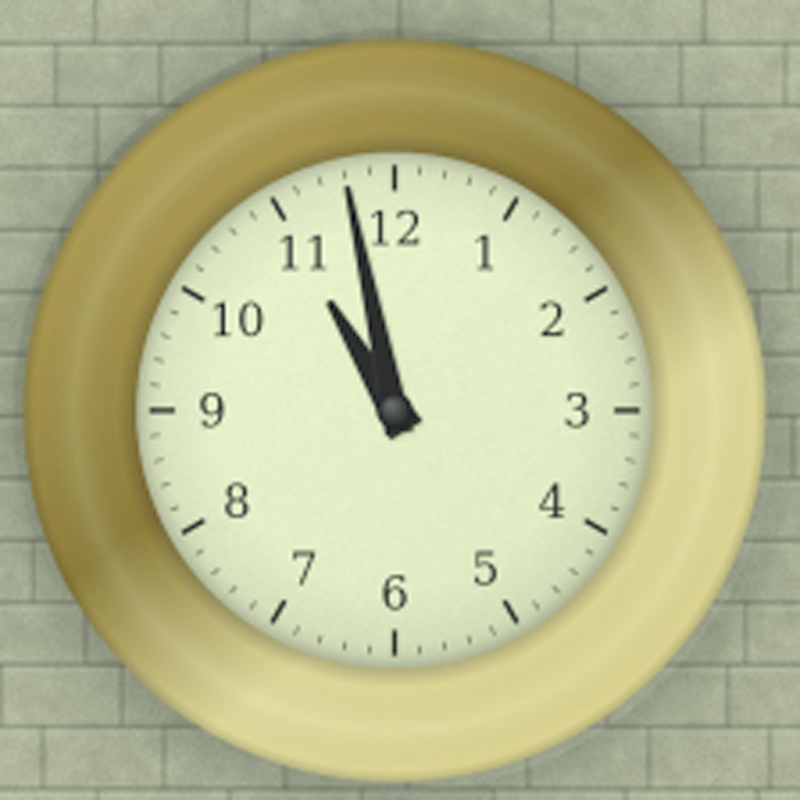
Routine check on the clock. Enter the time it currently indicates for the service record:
10:58
